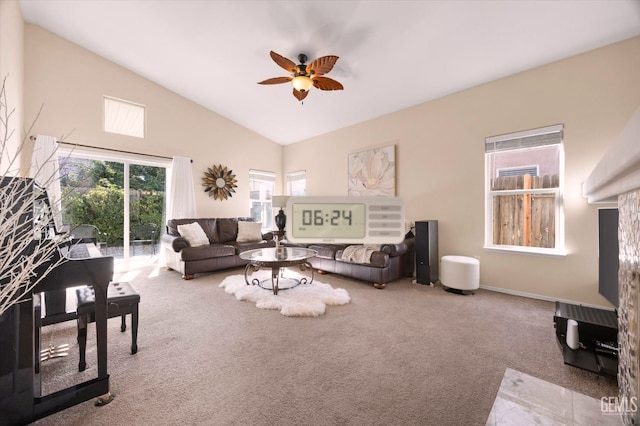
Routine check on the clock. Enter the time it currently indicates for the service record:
6:24
